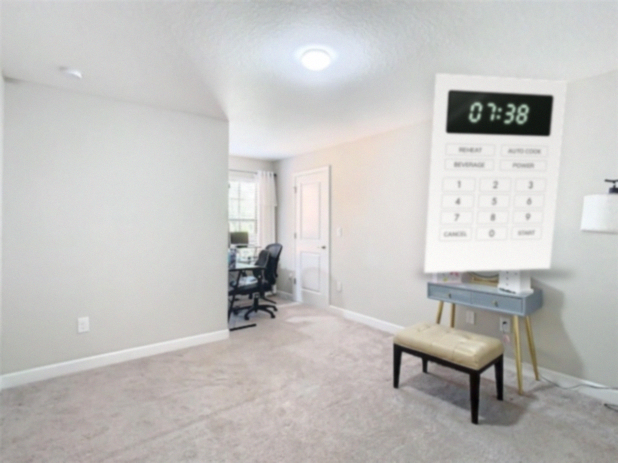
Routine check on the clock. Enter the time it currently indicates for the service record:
7:38
